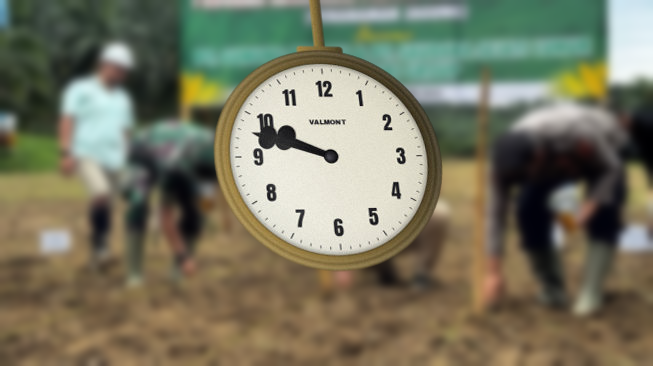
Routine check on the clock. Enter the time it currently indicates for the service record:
9:48
